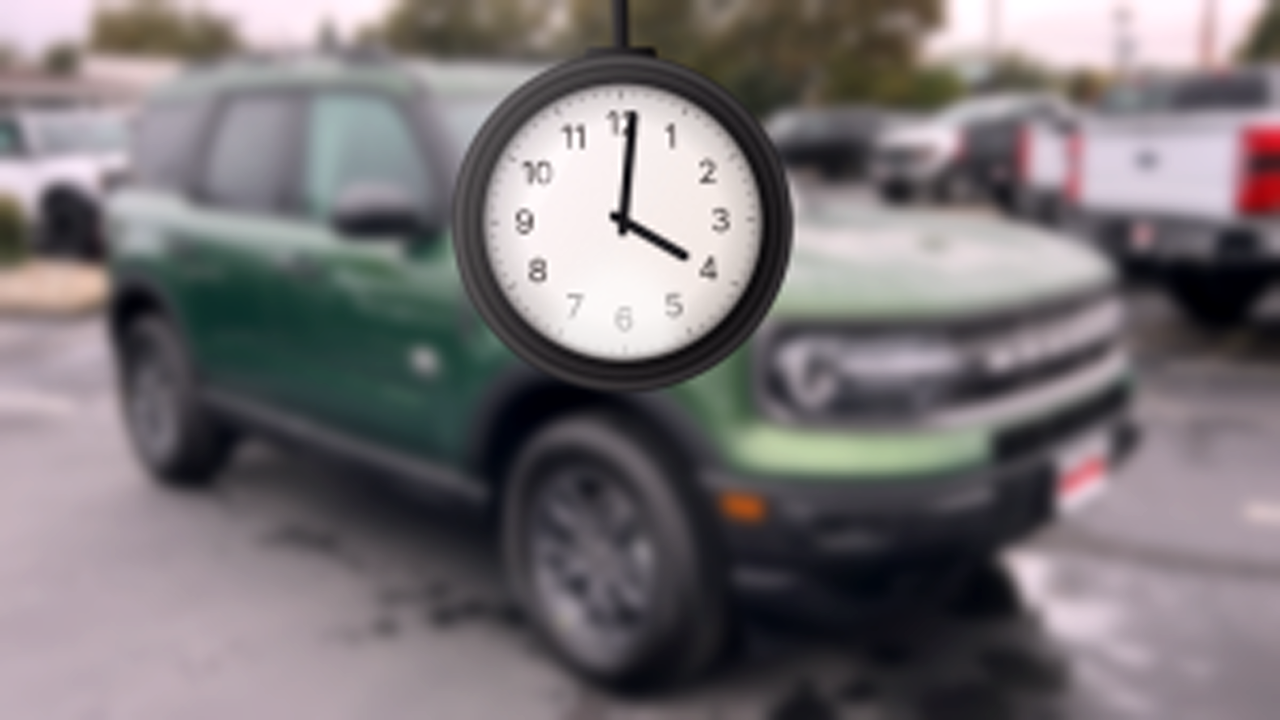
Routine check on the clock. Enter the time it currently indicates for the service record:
4:01
